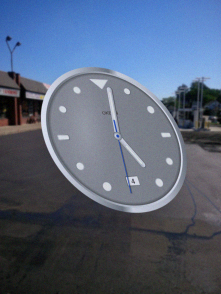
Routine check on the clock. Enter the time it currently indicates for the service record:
5:01:31
